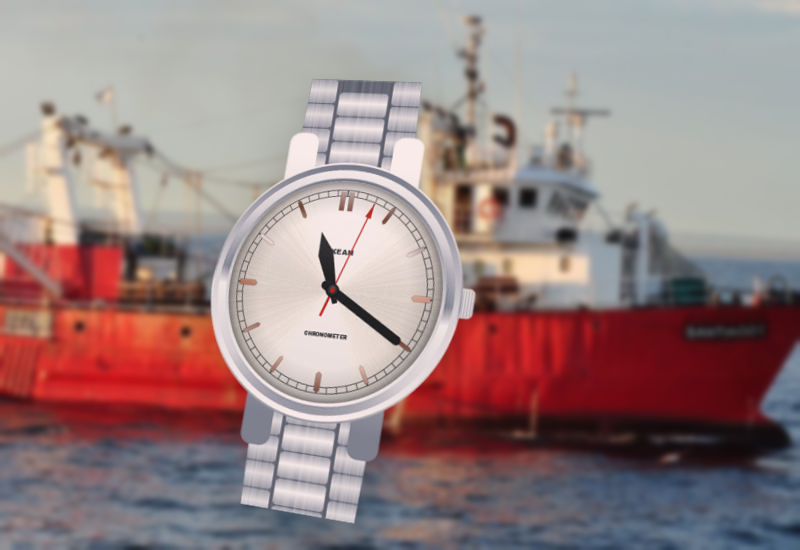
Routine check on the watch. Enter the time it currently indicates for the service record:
11:20:03
